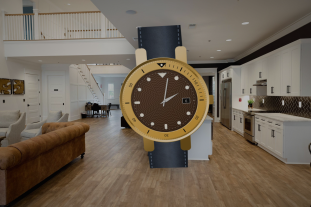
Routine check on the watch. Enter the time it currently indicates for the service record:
2:02
